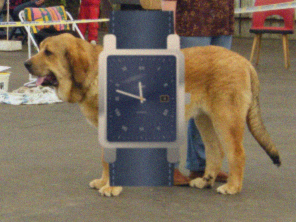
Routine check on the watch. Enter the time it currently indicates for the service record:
11:48
